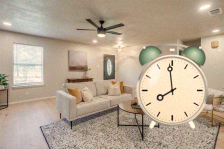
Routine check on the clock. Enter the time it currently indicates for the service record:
7:59
